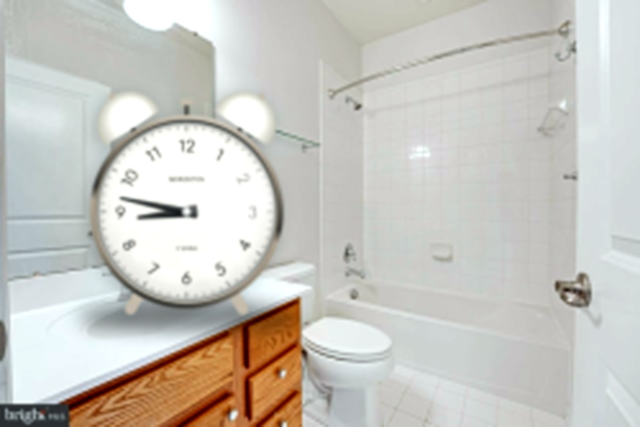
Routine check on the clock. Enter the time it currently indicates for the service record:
8:47
